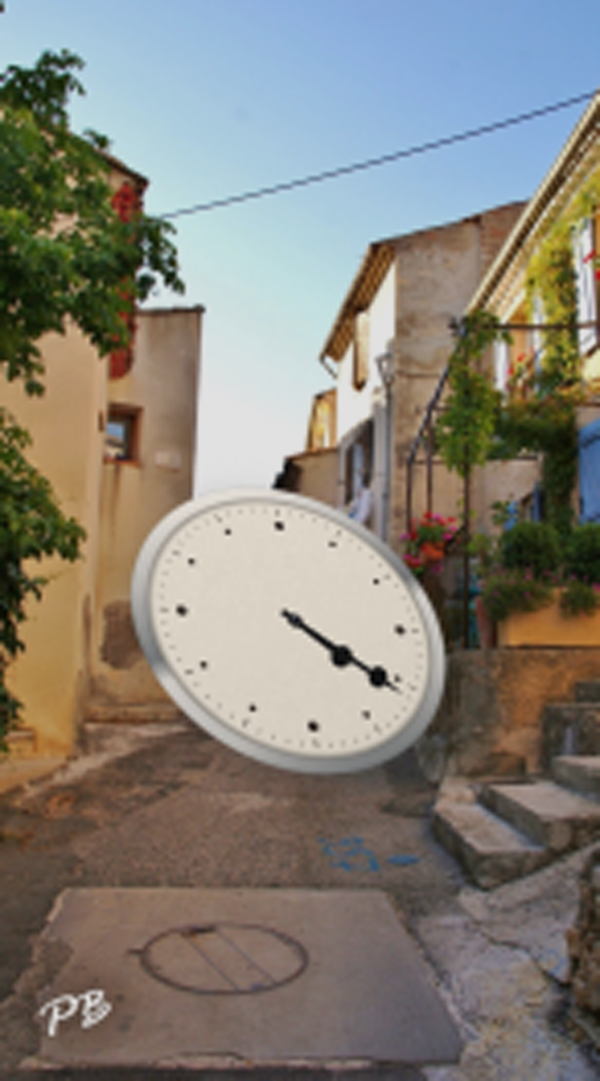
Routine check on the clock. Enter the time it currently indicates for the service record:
4:21
